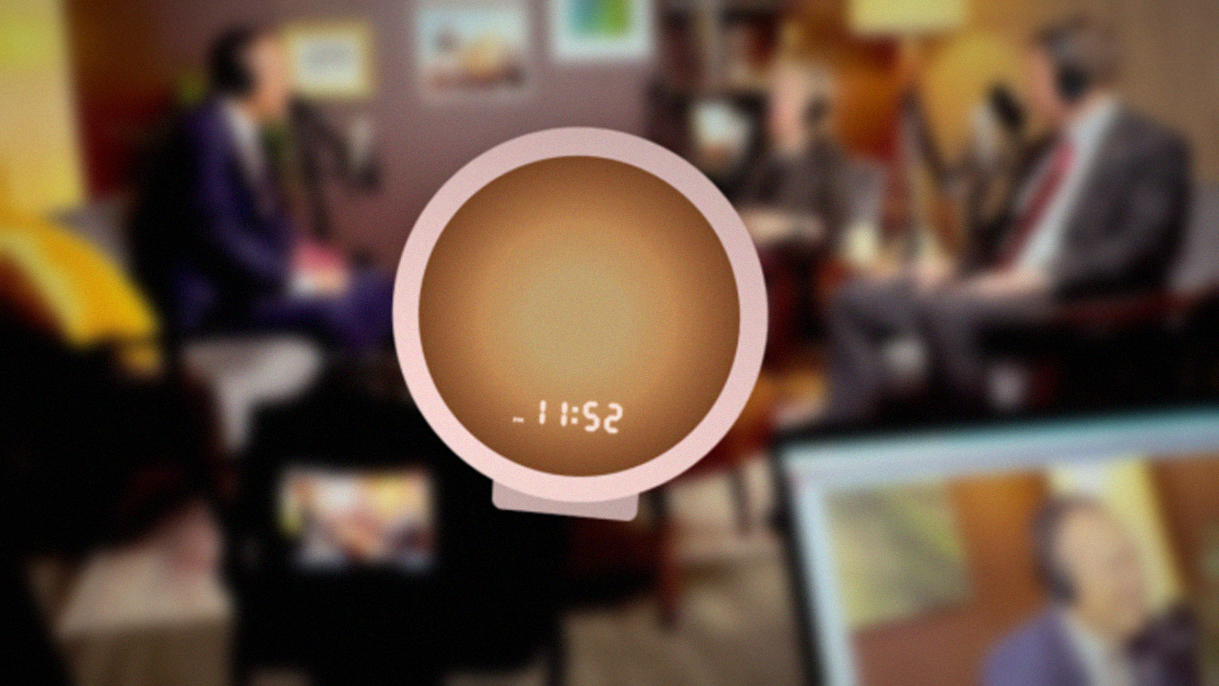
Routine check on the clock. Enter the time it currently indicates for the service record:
11:52
